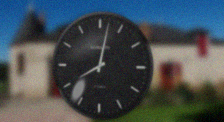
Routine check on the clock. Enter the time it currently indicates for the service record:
8:02
